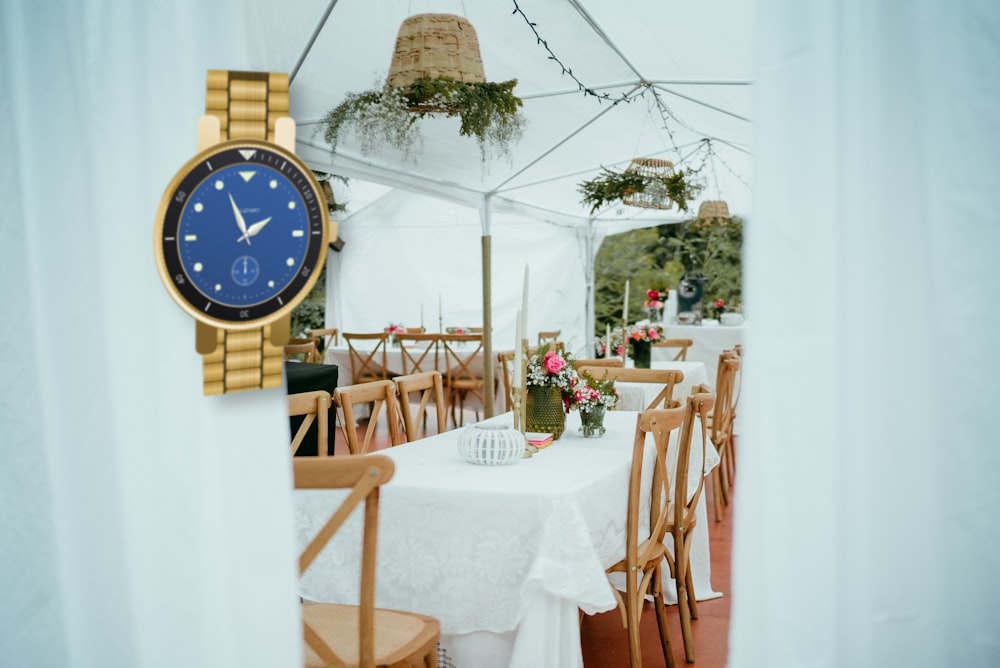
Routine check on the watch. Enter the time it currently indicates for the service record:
1:56
